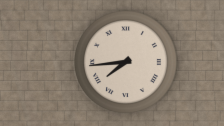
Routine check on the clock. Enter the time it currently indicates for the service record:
7:44
